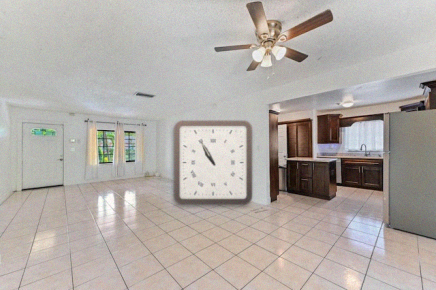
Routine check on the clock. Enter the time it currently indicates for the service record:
10:55
